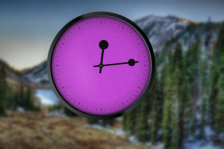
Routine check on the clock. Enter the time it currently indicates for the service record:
12:14
